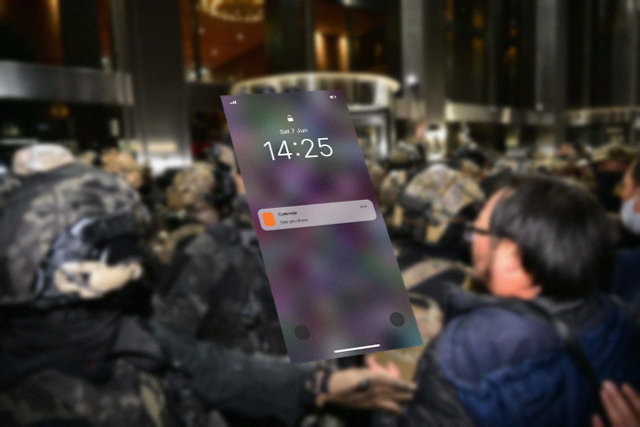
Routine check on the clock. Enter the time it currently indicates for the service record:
14:25
